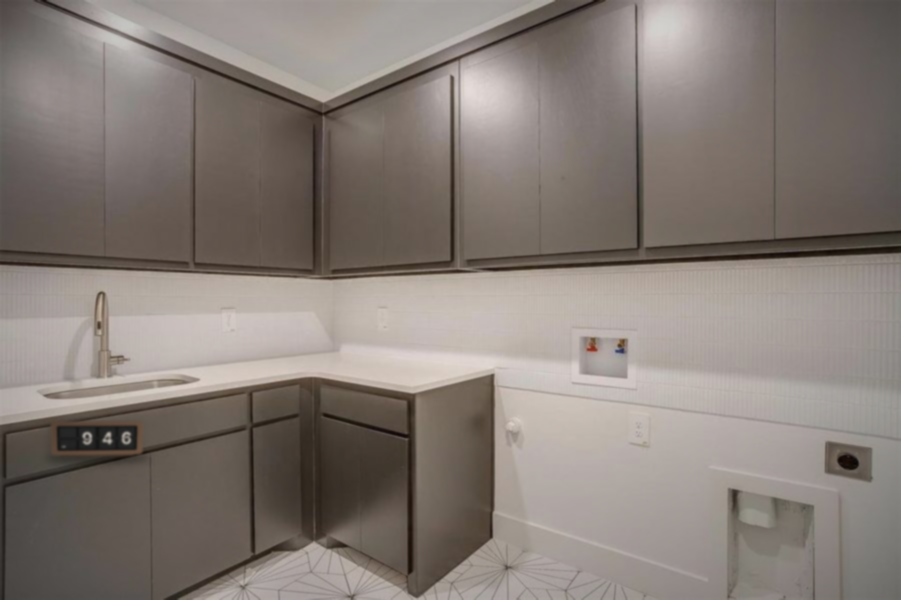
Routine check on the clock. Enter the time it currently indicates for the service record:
9:46
